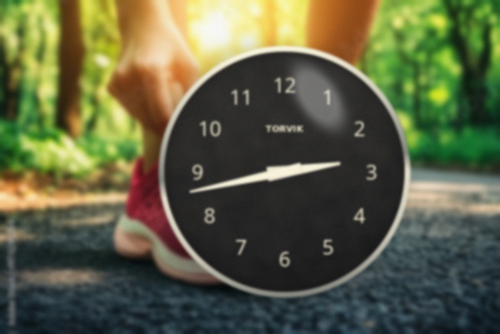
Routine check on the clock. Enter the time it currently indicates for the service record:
2:43
